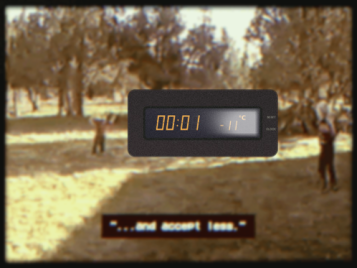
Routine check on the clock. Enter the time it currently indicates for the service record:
0:01
